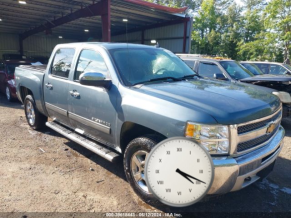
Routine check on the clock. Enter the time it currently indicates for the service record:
4:19
